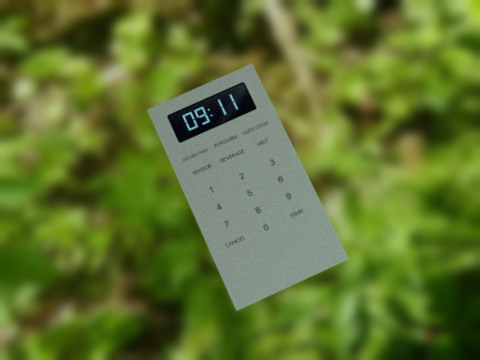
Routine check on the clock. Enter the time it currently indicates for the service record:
9:11
